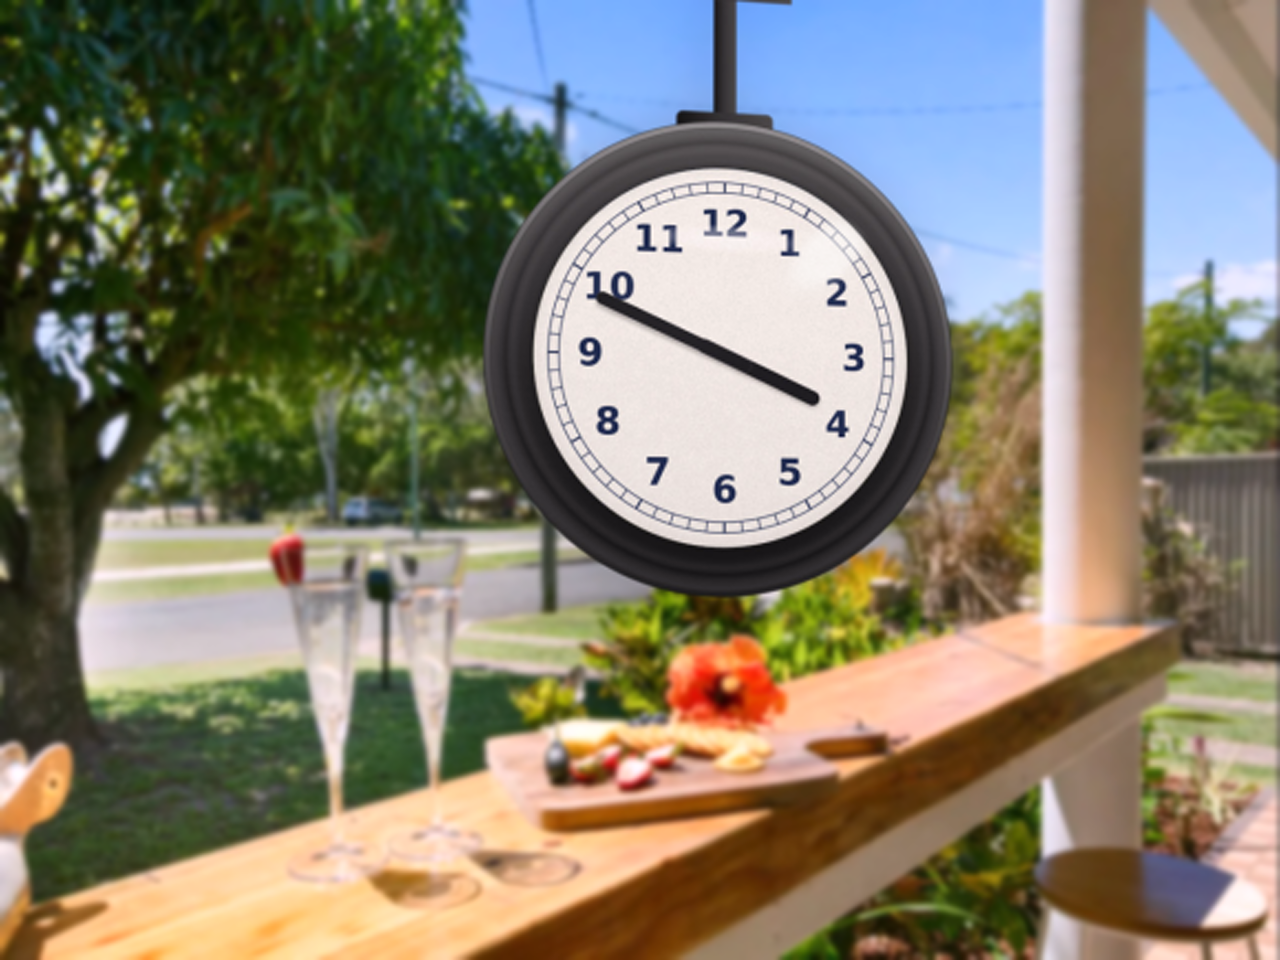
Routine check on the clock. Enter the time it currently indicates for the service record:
3:49
